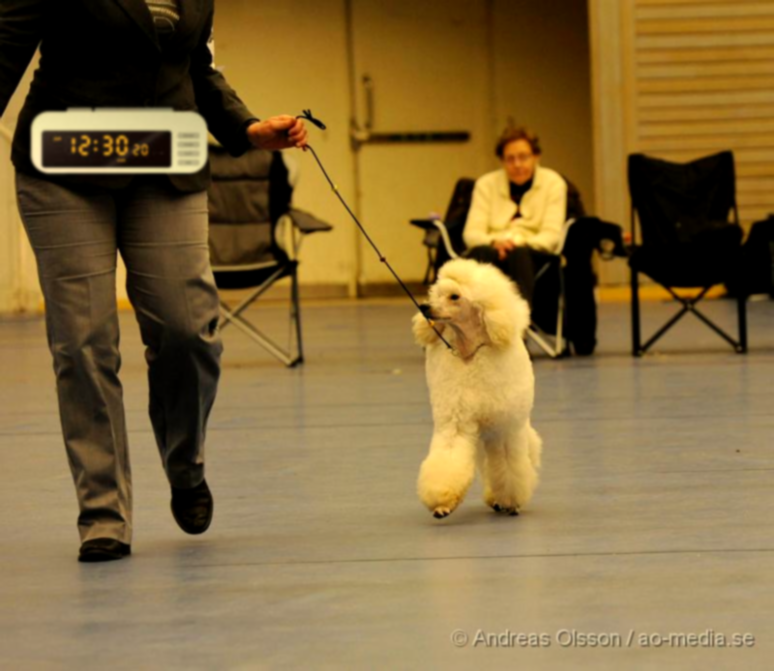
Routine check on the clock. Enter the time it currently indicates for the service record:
12:30
